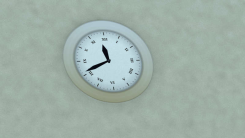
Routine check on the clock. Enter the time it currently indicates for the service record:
11:41
